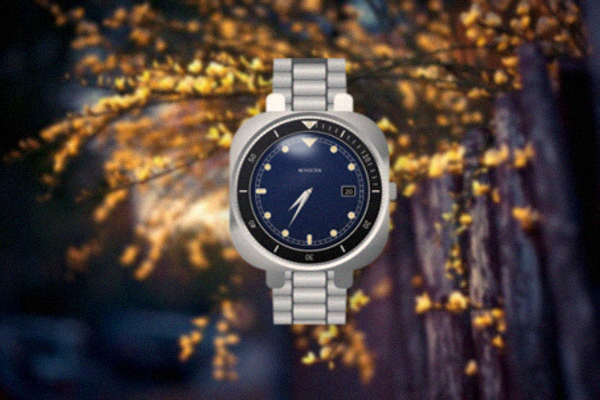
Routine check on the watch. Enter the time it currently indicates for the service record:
7:35
